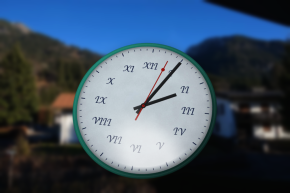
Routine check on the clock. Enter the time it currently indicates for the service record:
2:05:03
